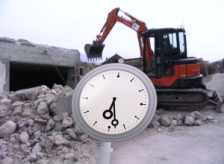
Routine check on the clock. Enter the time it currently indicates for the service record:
6:28
